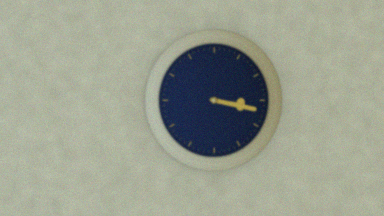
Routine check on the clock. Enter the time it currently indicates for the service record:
3:17
